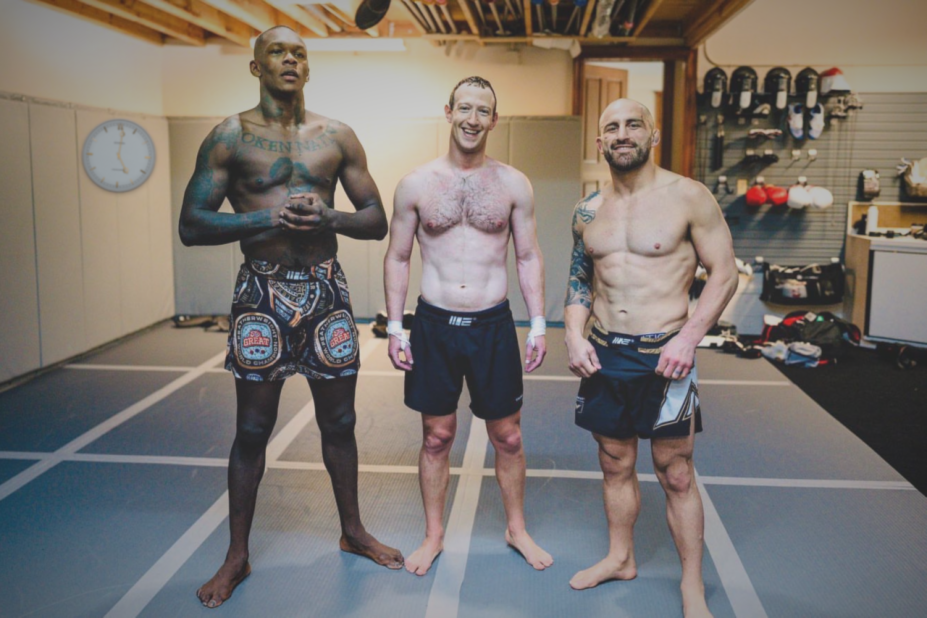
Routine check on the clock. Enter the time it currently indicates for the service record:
5:01
